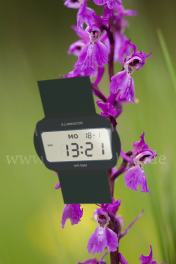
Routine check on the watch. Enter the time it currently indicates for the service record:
13:21
